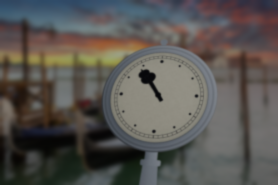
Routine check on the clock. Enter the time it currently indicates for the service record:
10:54
